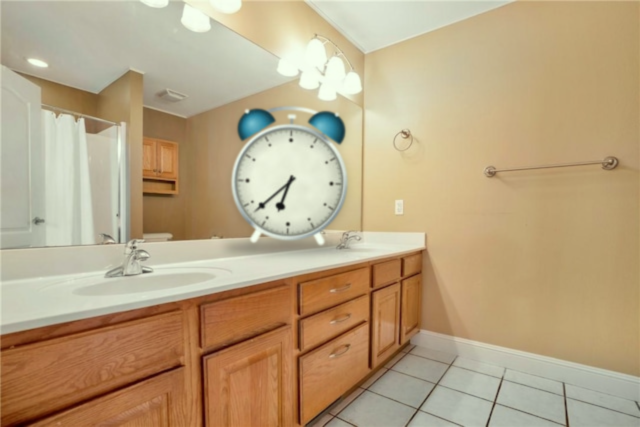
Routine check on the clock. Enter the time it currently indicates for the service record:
6:38
